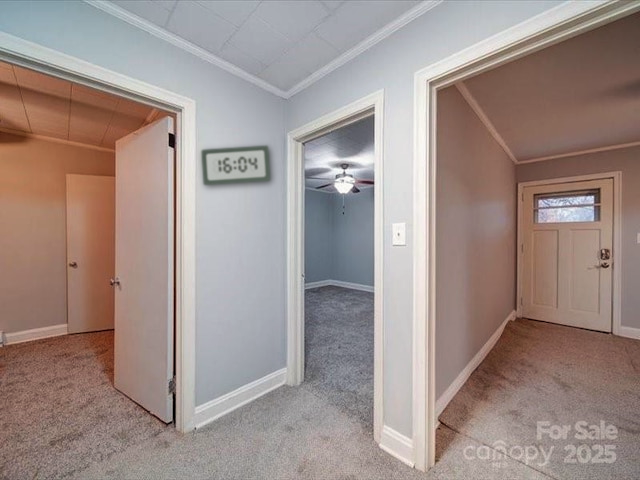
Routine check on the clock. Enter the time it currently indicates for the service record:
16:04
